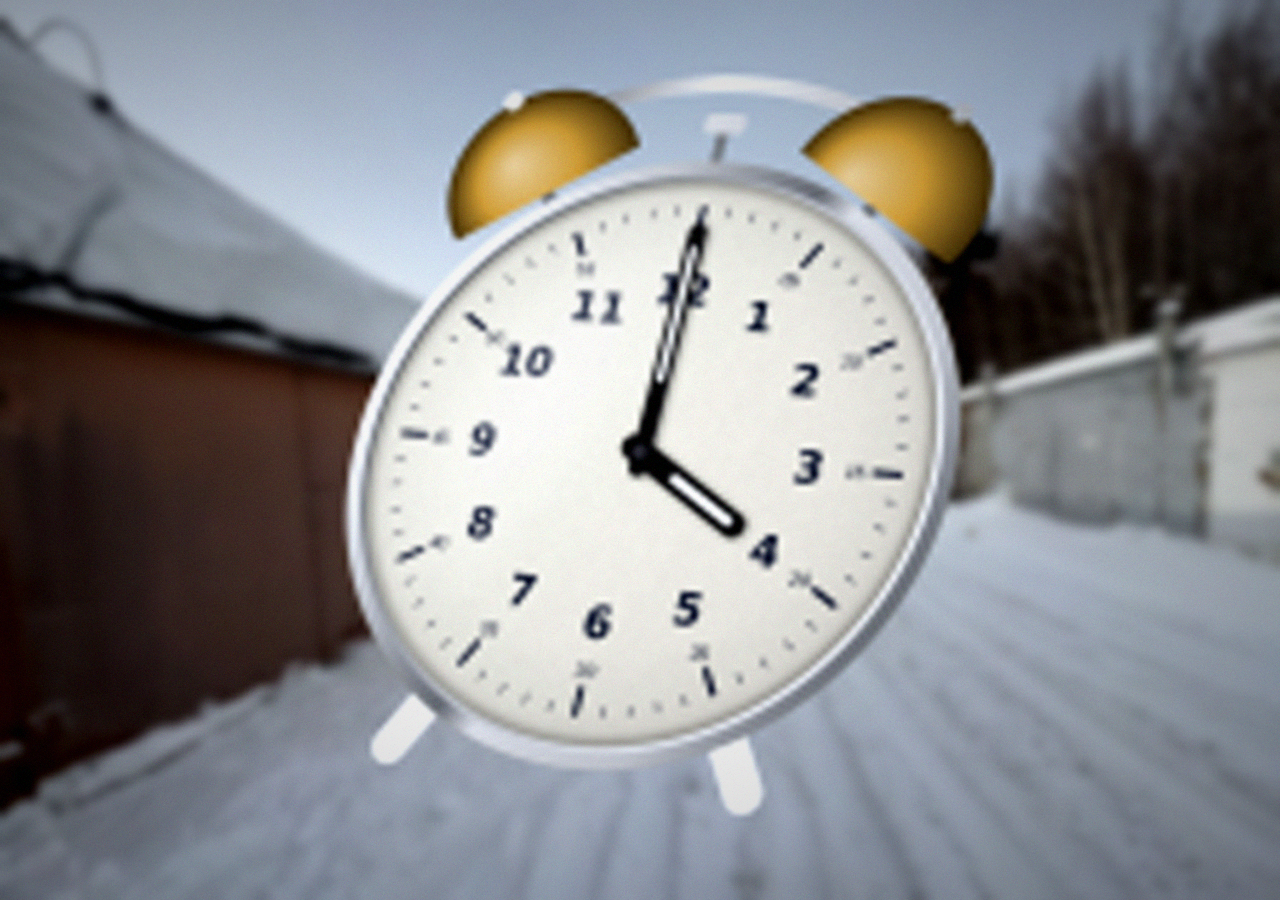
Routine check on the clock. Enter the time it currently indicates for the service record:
4:00
